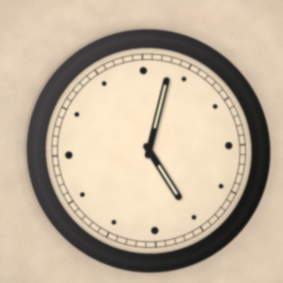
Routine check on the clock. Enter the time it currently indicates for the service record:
5:03
